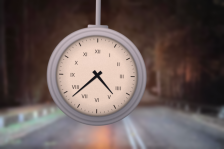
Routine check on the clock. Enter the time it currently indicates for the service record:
4:38
